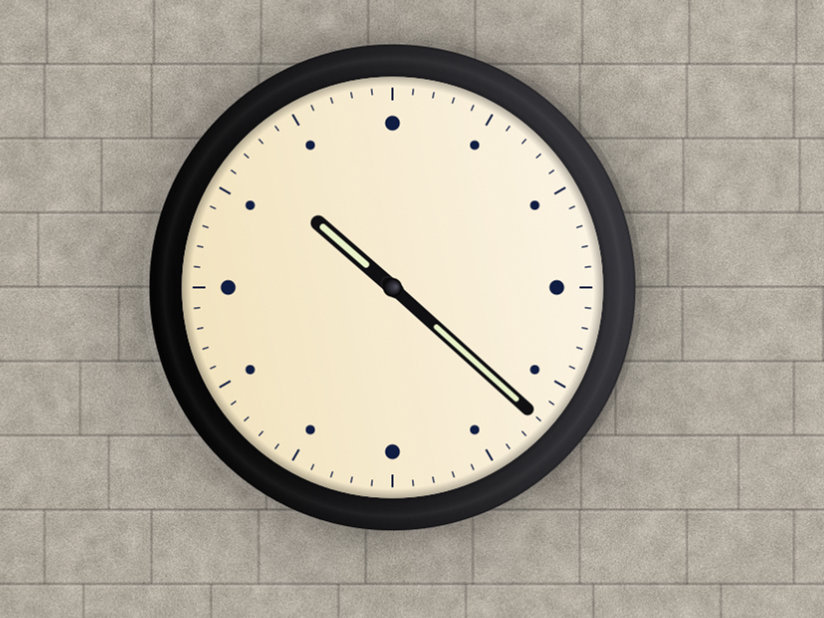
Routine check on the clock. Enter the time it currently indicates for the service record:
10:22
